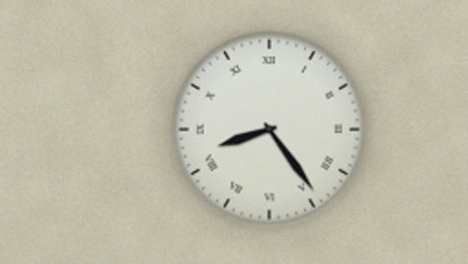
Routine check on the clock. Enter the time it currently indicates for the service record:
8:24
